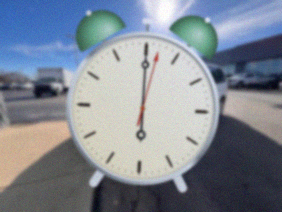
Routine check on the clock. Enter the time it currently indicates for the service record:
6:00:02
